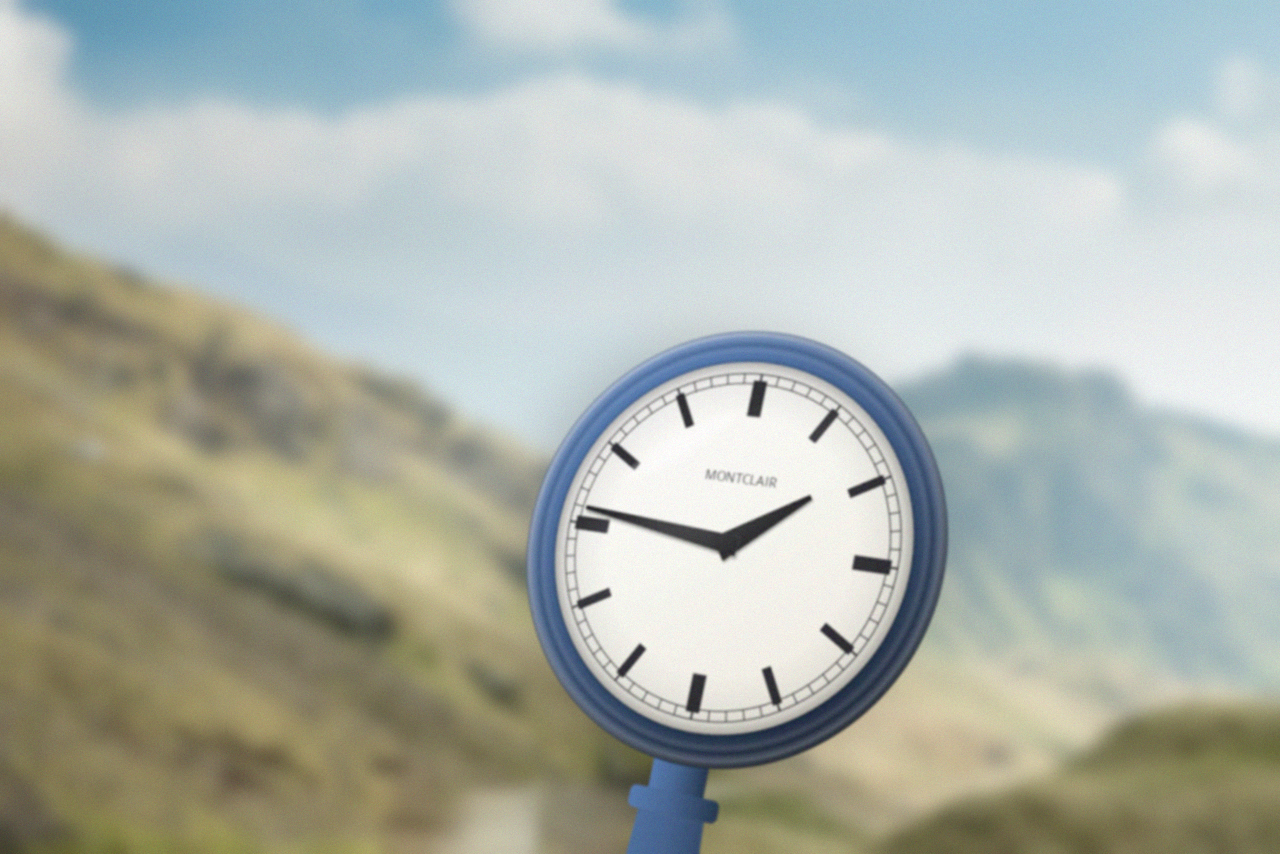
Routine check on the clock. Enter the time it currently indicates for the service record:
1:46
